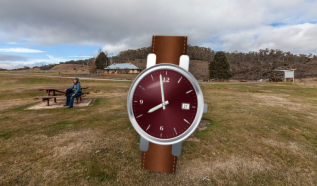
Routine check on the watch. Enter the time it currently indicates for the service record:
7:58
